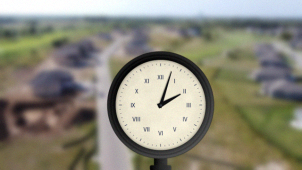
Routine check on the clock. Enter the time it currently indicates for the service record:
2:03
